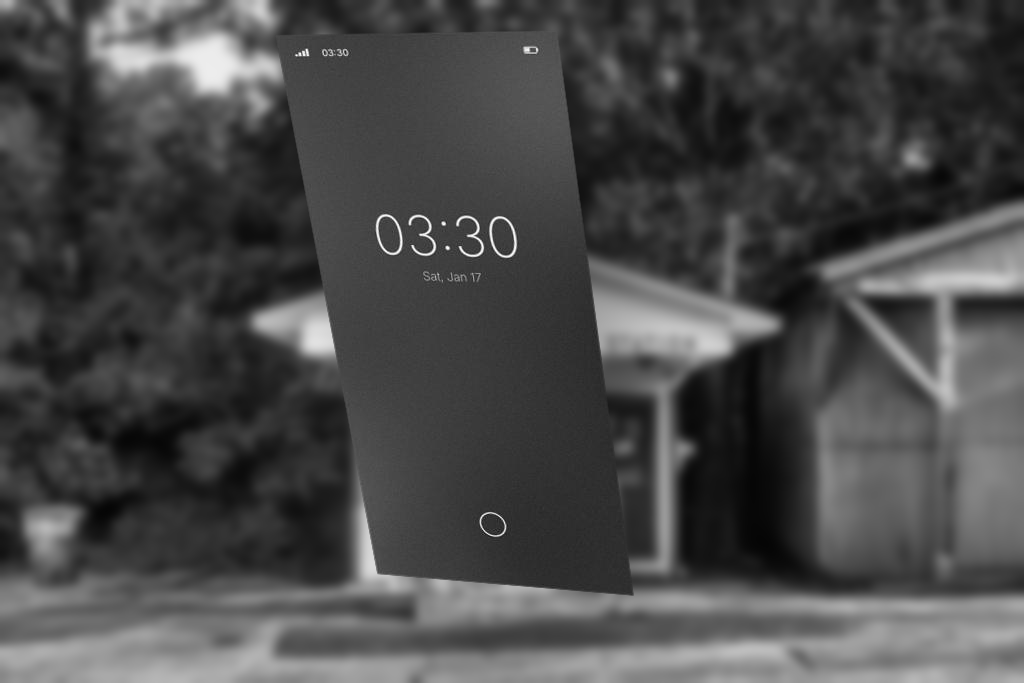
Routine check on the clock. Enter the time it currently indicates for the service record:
3:30
